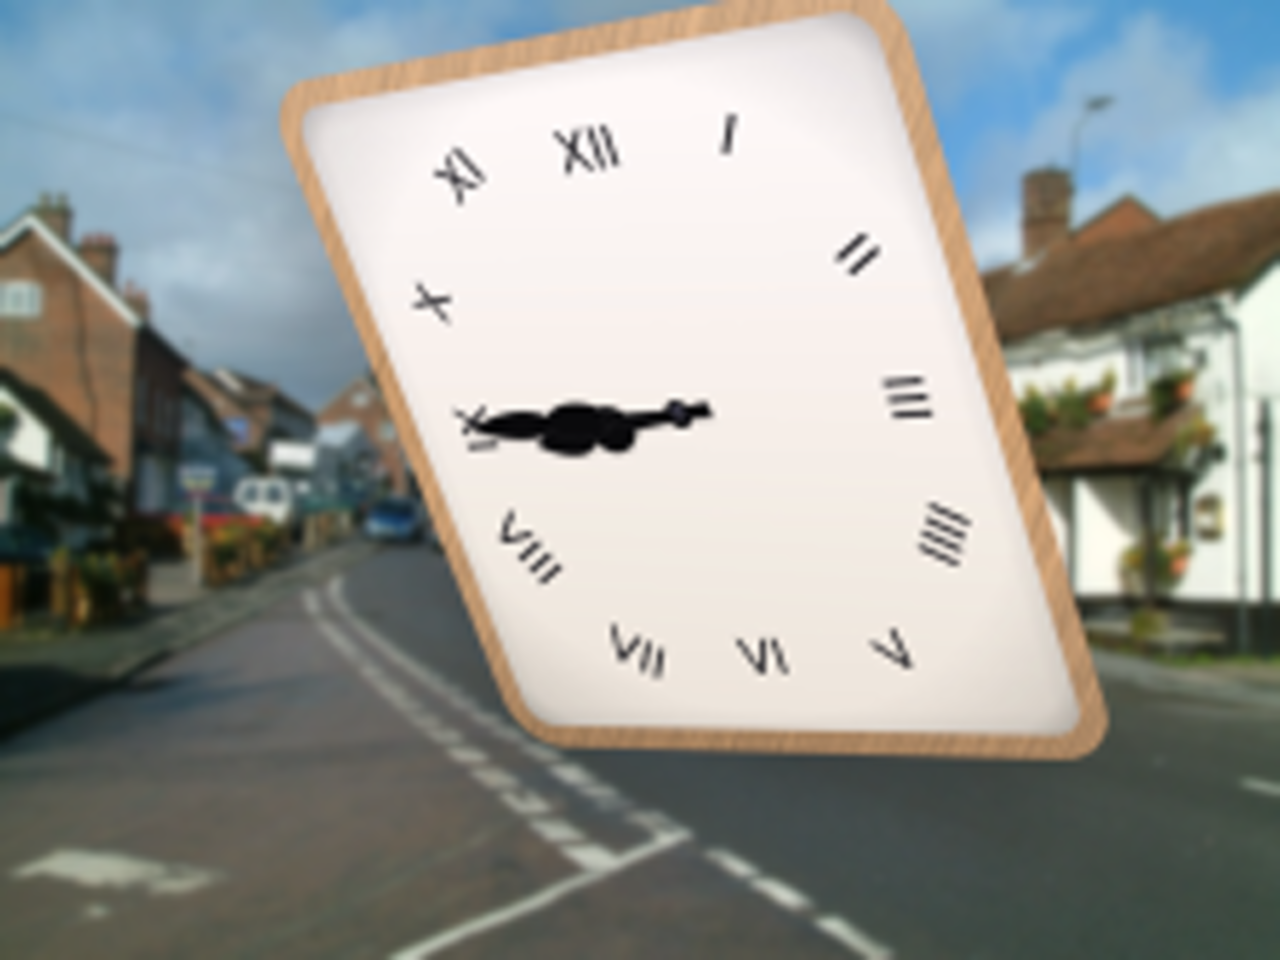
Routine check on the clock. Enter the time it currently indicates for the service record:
8:45
